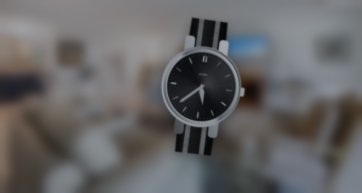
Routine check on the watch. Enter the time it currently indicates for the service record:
5:38
